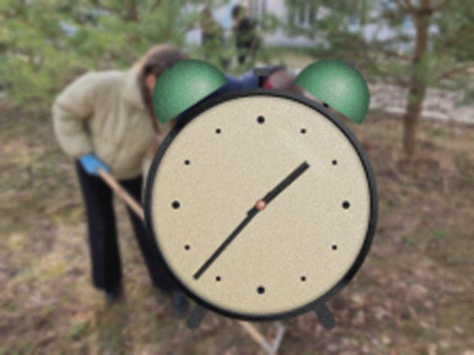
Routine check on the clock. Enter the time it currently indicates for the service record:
1:37
